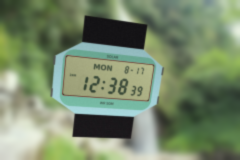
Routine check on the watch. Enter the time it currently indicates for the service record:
12:38:39
